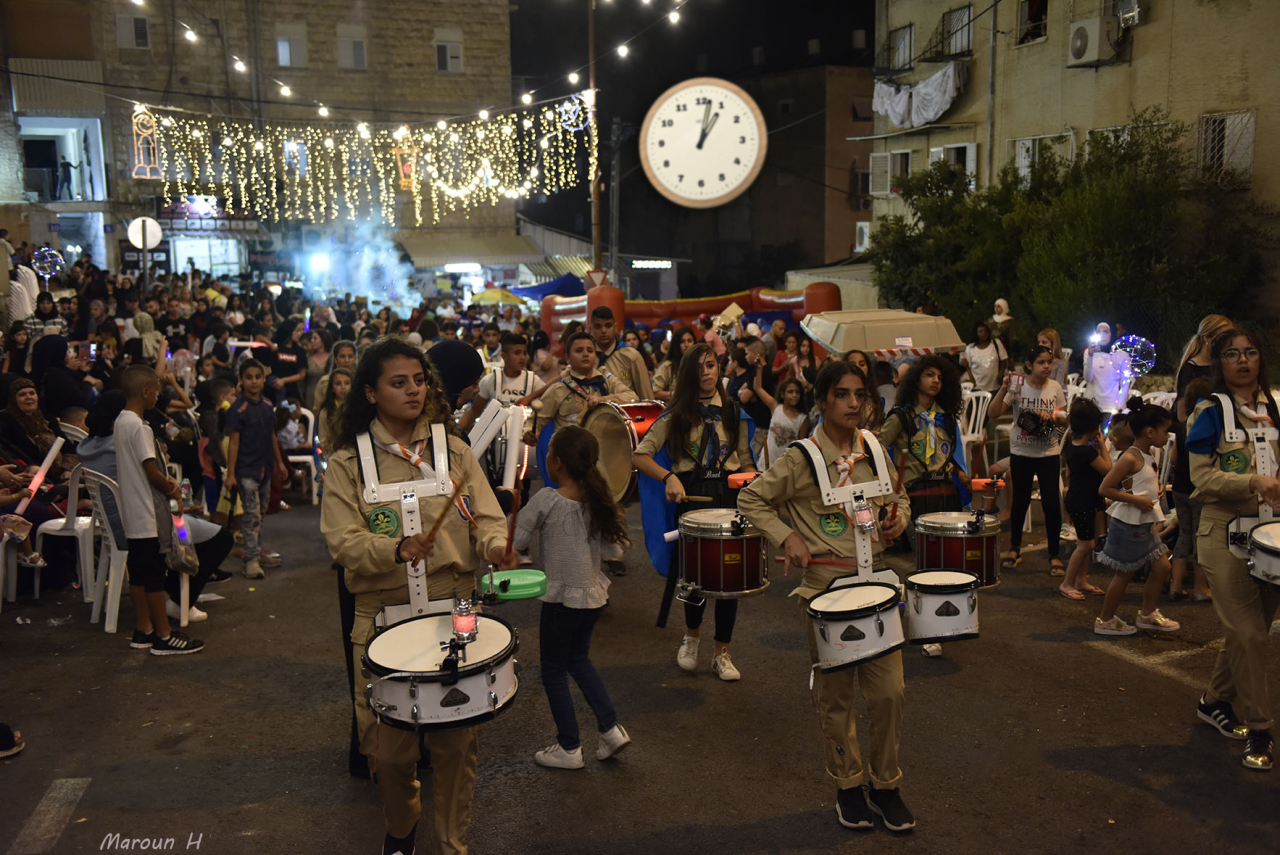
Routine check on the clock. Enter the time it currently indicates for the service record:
1:02
